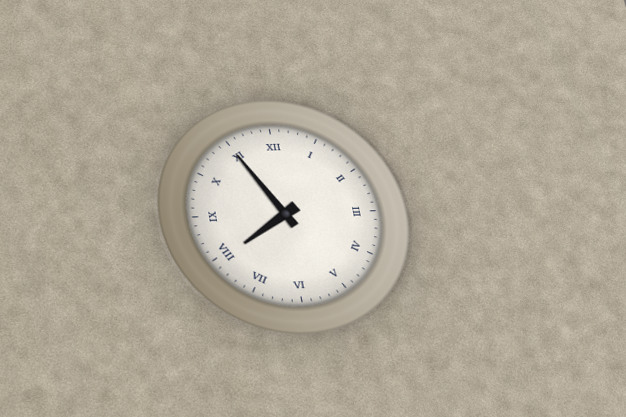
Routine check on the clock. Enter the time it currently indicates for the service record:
7:55
